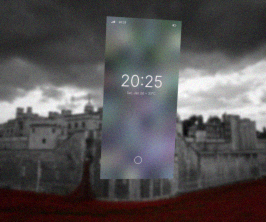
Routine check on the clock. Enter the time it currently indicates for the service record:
20:25
